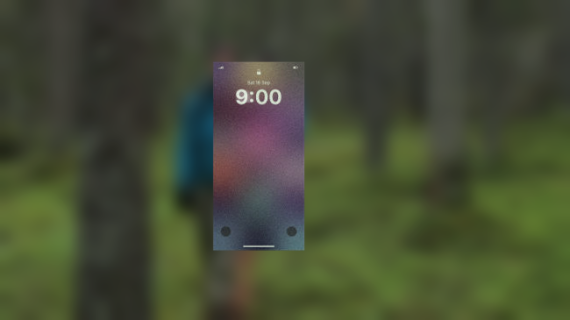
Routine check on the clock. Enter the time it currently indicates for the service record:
9:00
